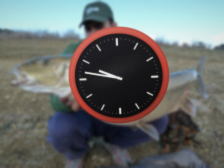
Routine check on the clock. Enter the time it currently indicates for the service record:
9:47
